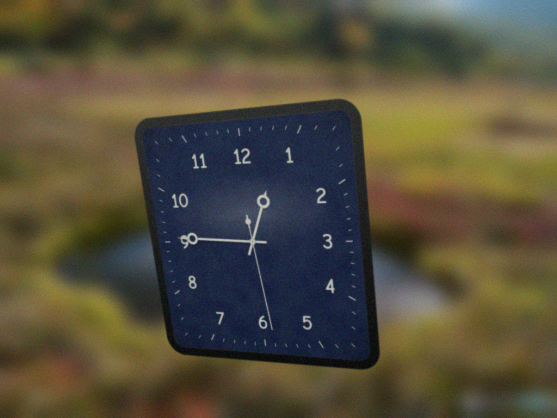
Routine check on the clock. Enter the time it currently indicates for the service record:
12:45:29
